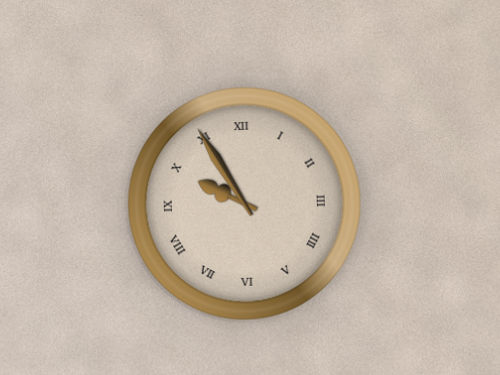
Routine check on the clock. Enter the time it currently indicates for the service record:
9:55
